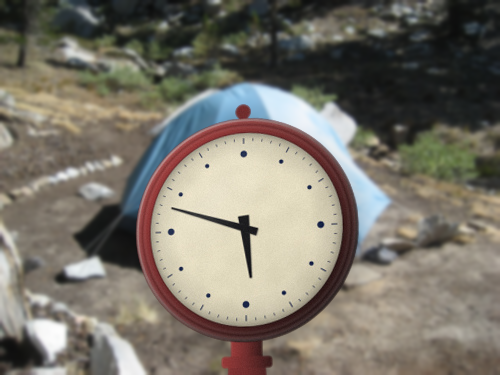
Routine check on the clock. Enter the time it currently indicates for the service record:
5:48
